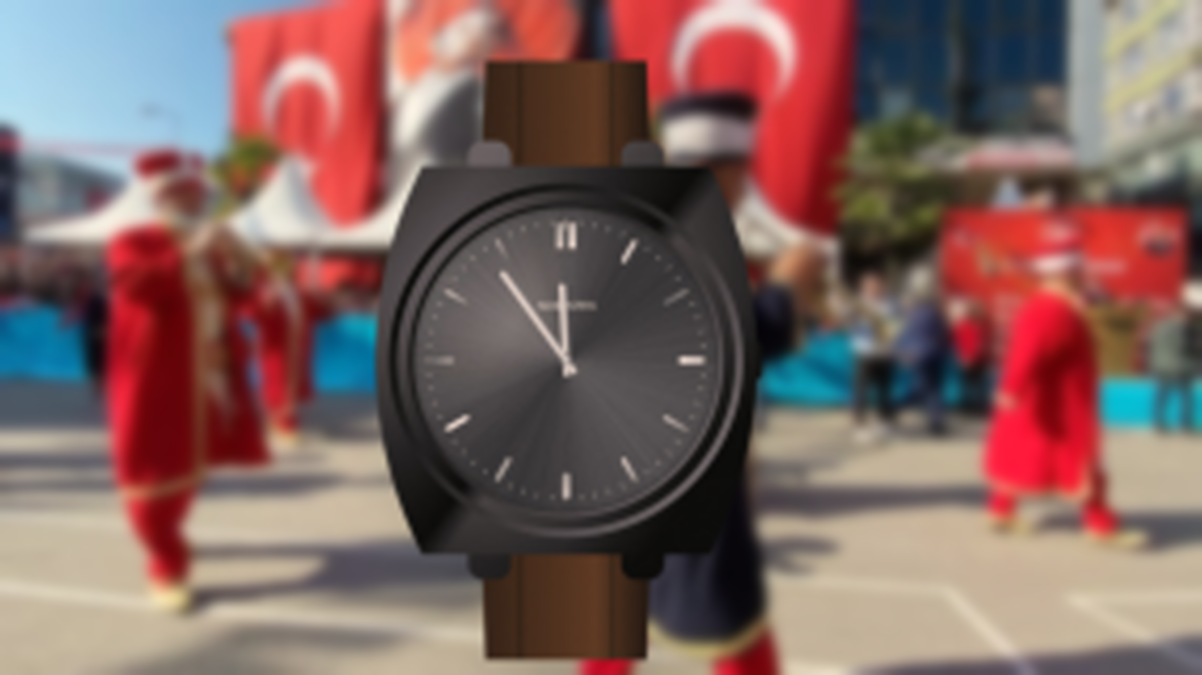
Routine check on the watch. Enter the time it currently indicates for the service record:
11:54
